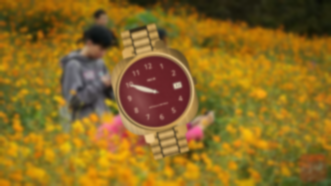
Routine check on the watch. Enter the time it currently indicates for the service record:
9:50
